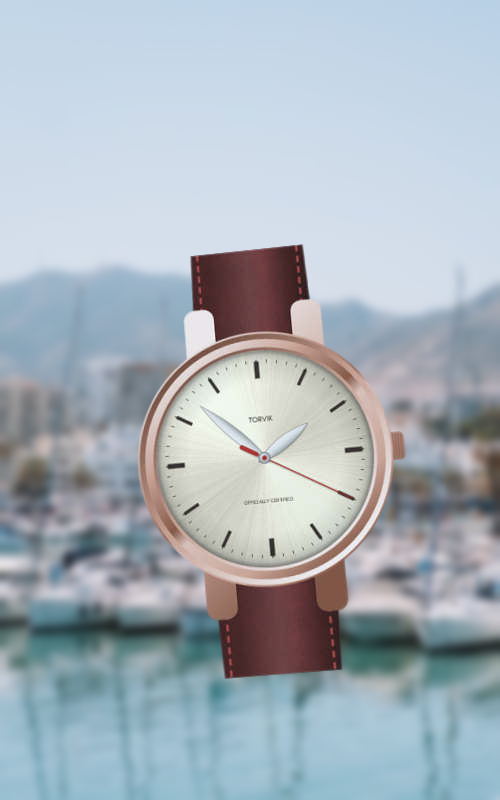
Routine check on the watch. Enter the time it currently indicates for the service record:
1:52:20
